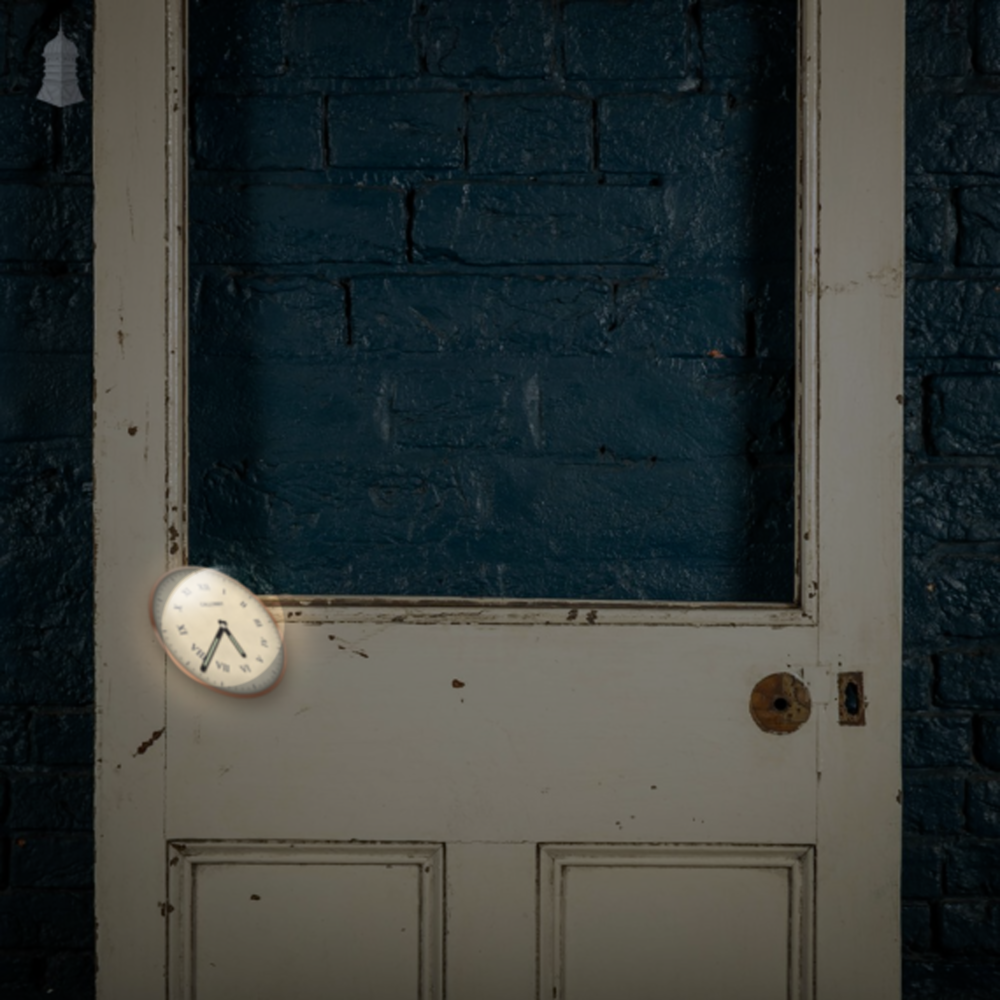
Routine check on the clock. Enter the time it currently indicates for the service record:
5:38
